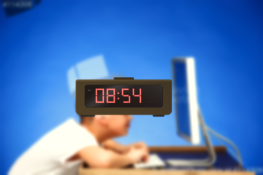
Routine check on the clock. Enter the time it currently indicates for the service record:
8:54
